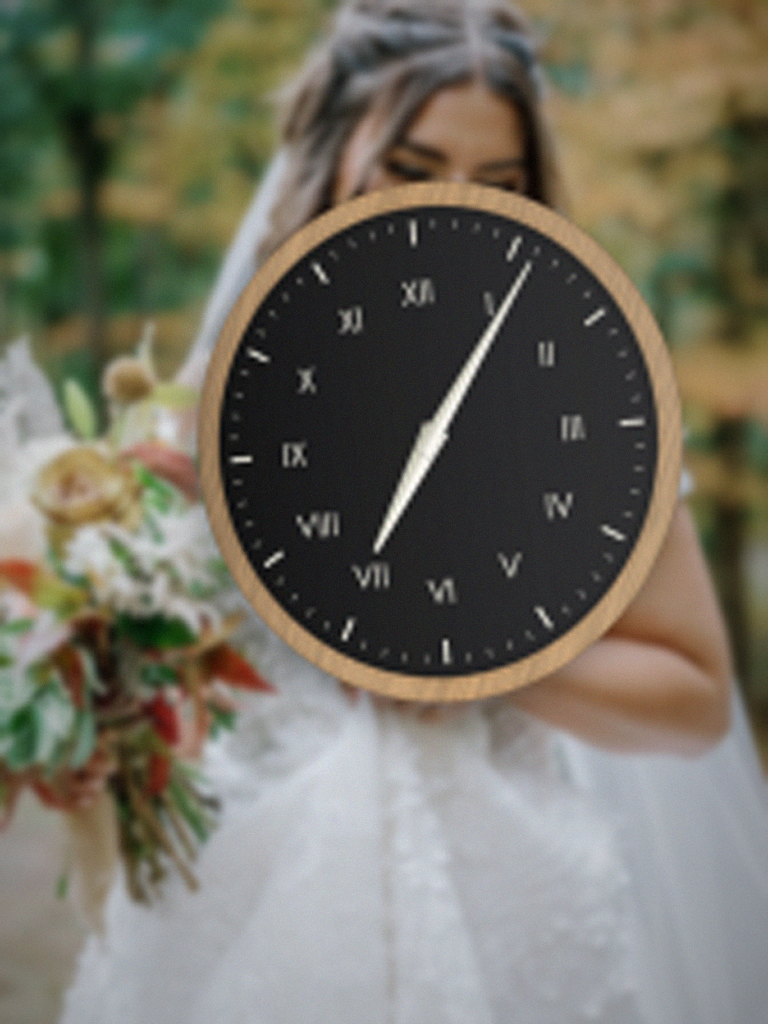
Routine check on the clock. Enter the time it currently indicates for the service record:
7:06
